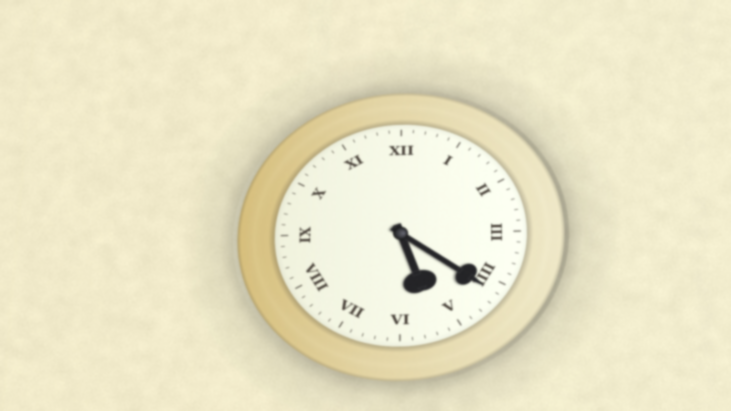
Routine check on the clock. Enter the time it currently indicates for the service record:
5:21
